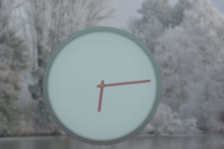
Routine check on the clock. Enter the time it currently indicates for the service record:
6:14
